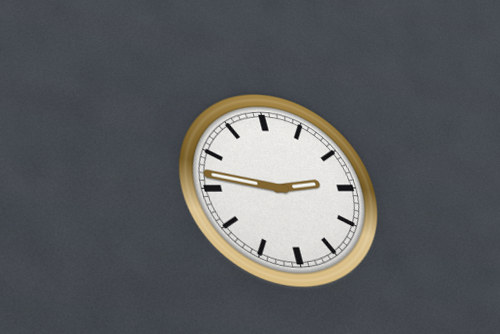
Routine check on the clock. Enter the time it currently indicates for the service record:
2:47
